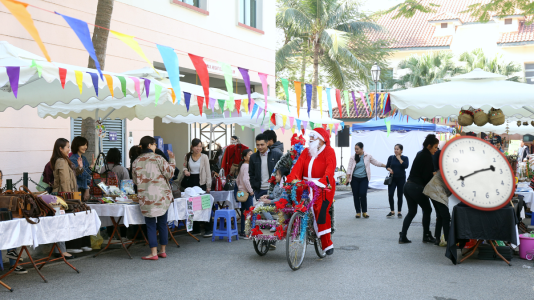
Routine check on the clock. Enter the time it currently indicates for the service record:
2:42
